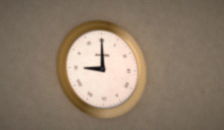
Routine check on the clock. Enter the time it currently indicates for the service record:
9:00
